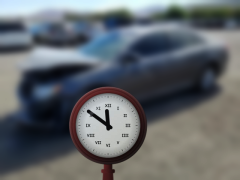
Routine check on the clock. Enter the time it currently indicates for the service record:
11:51
